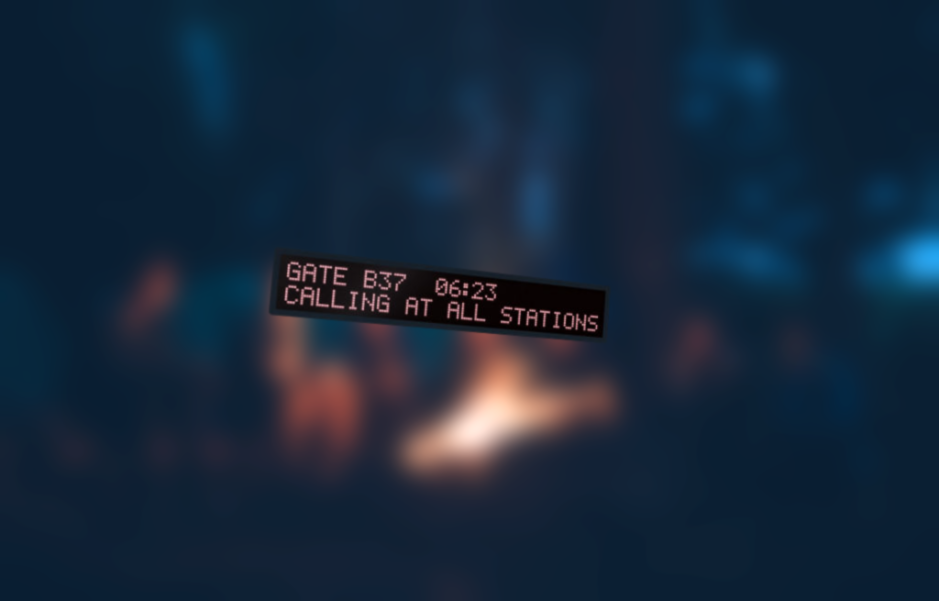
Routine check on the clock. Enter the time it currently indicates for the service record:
6:23
